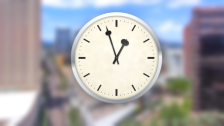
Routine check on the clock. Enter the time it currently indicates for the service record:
12:57
